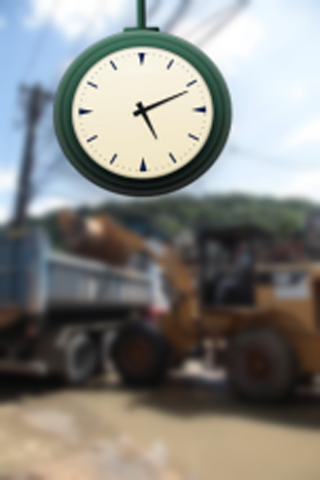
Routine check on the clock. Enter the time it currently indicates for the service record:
5:11
